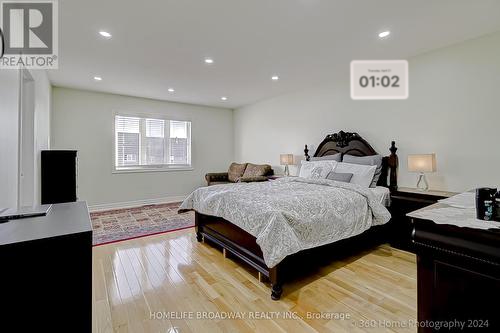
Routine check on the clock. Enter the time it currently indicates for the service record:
1:02
